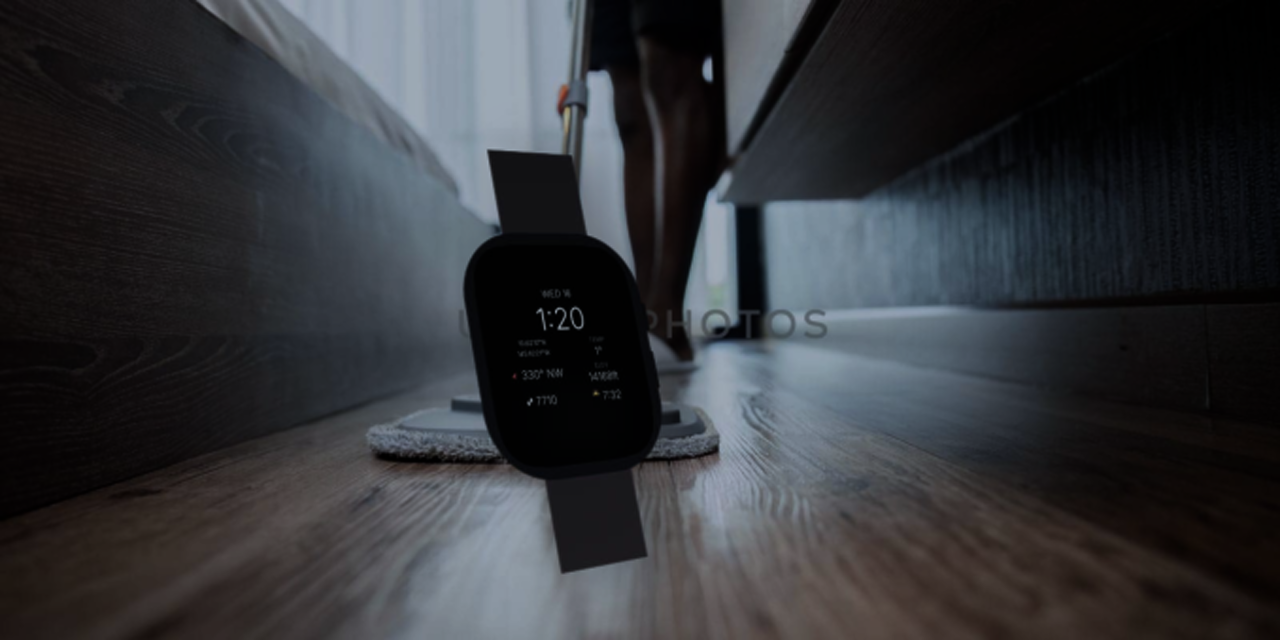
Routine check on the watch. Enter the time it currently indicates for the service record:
1:20
